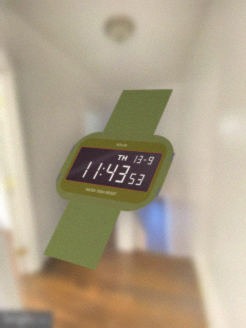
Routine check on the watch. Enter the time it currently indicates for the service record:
11:43:53
